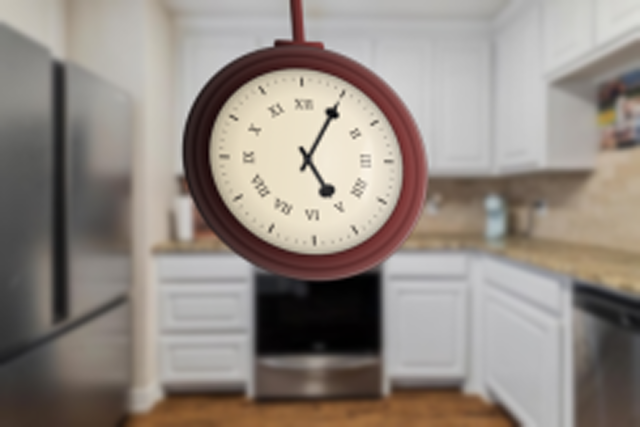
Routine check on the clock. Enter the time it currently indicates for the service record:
5:05
